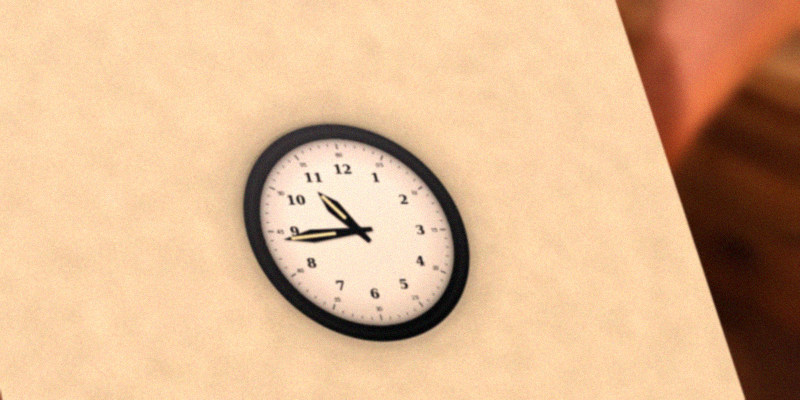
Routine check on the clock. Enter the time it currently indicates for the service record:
10:44
